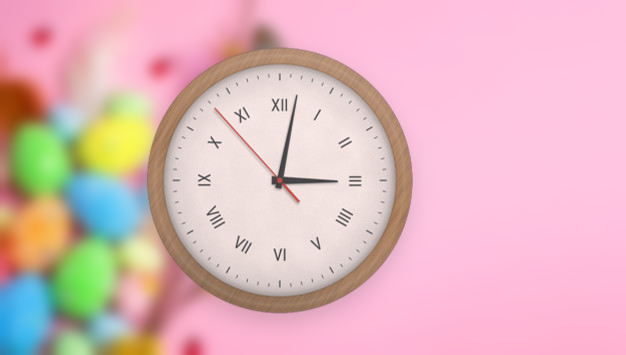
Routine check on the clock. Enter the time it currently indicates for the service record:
3:01:53
